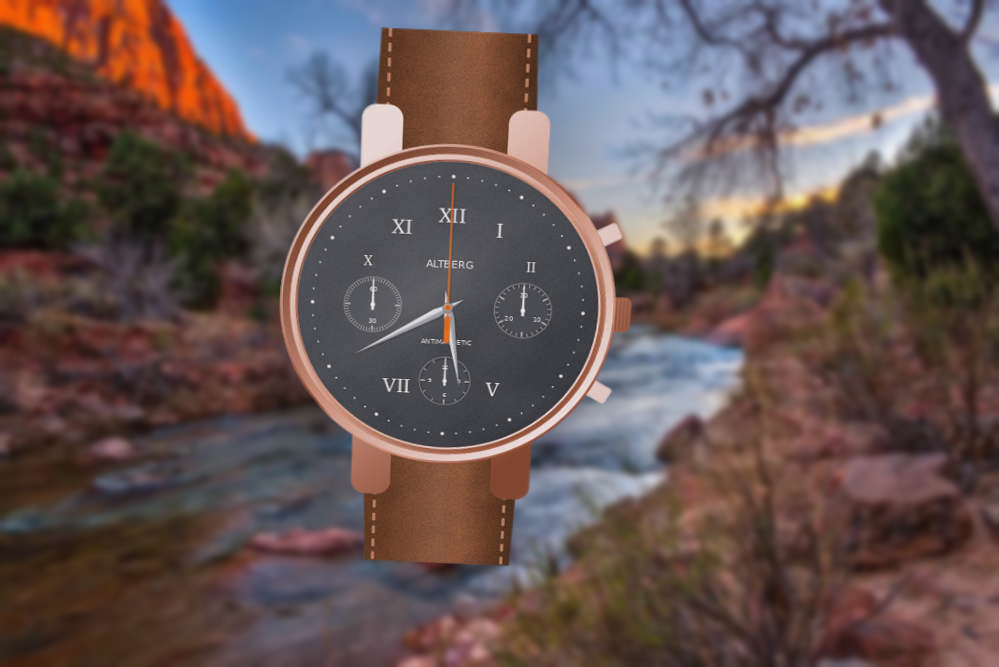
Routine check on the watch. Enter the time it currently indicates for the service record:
5:40
